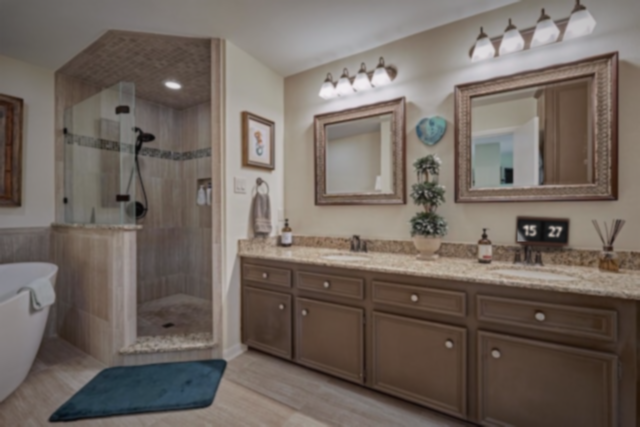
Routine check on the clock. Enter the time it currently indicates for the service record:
15:27
